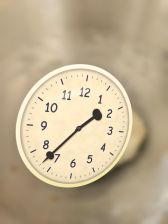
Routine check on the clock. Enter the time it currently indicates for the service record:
1:37
